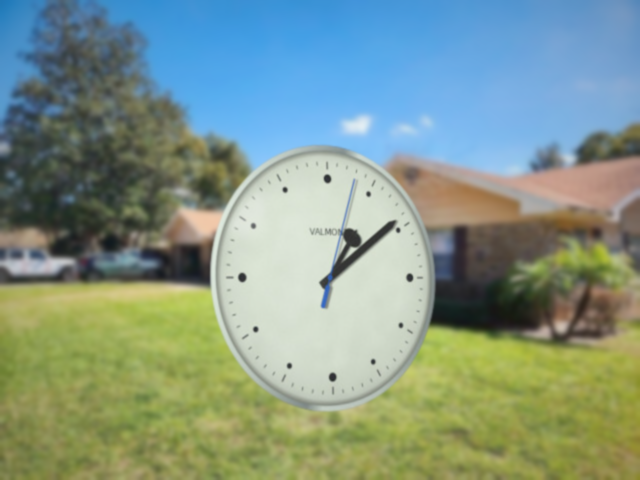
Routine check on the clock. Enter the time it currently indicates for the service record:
1:09:03
